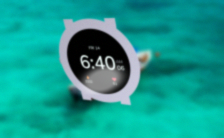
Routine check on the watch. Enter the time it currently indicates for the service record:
6:40
